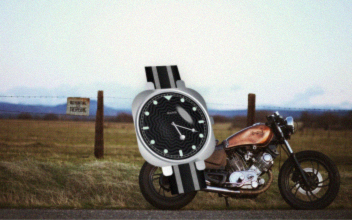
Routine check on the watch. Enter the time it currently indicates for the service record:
5:19
